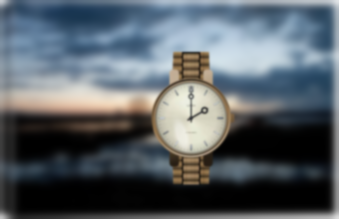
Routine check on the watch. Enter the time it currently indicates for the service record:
2:00
